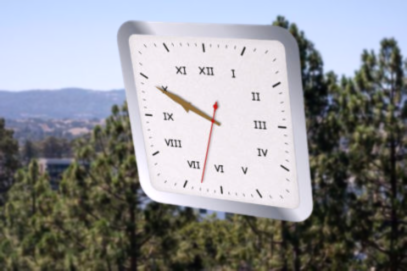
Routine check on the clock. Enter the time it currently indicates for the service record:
9:49:33
